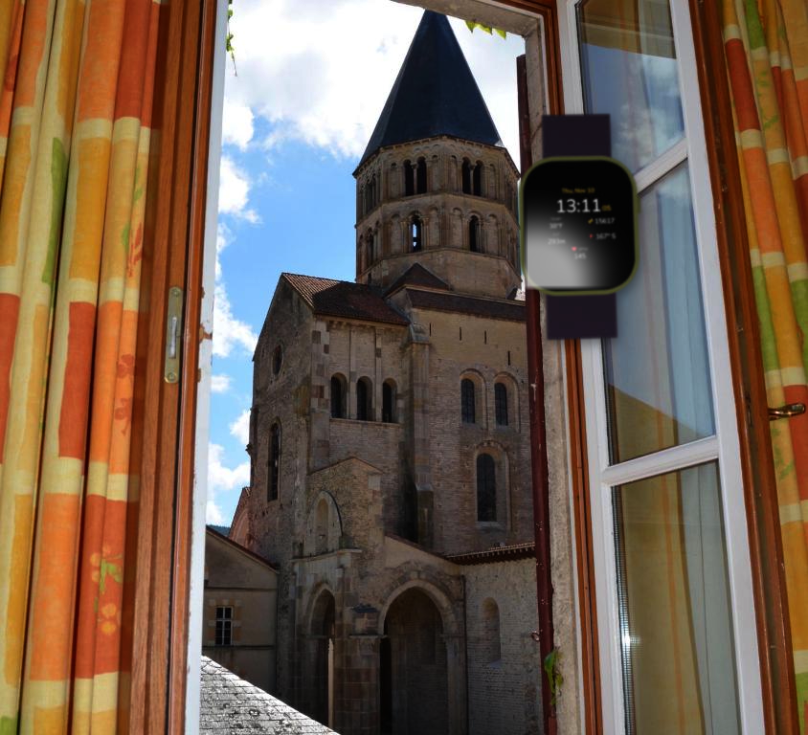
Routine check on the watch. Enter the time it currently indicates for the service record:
13:11
